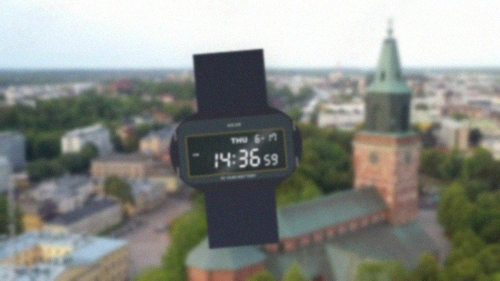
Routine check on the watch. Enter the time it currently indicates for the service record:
14:36
